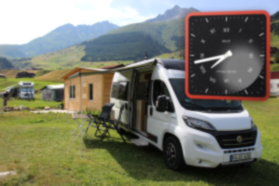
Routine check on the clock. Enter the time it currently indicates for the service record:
7:43
